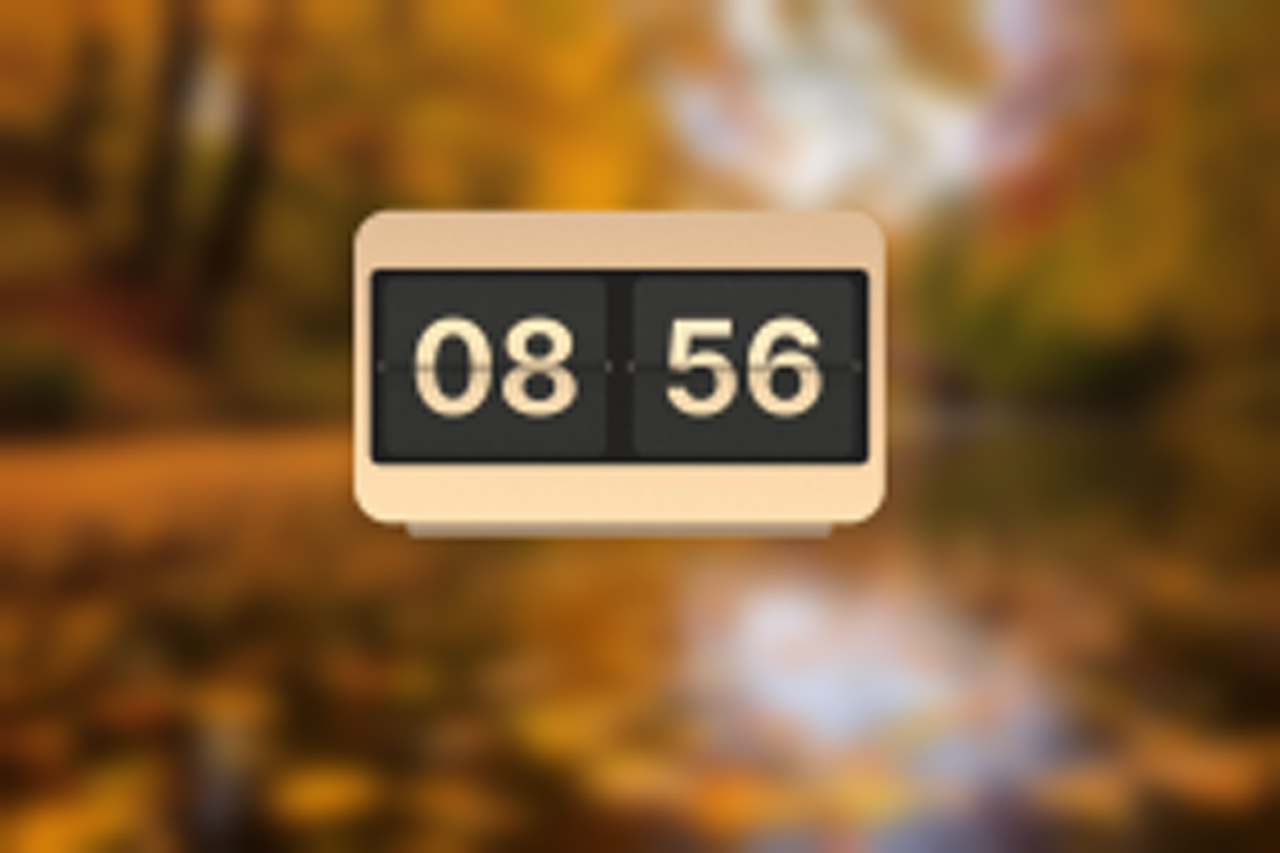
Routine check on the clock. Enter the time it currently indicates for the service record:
8:56
